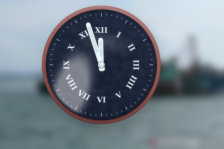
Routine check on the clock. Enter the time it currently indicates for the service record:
11:57
